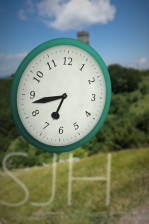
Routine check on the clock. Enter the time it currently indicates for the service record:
6:43
